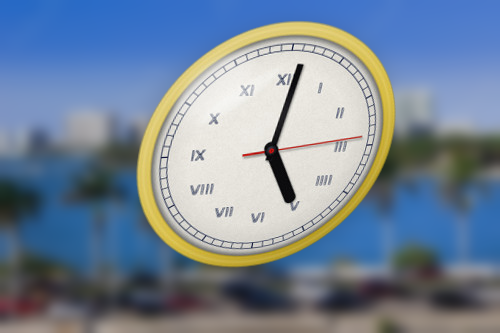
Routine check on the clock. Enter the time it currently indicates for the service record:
5:01:14
